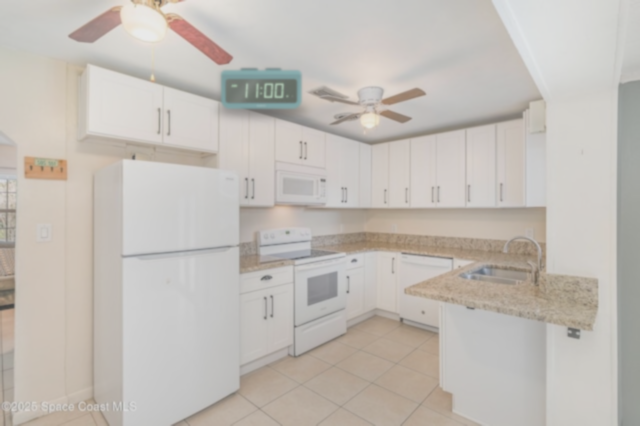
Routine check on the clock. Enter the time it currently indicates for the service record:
11:00
